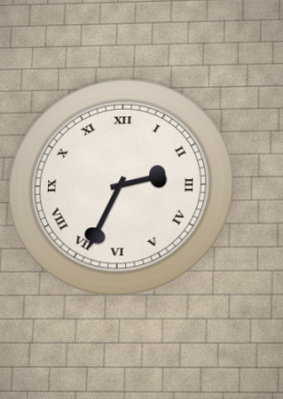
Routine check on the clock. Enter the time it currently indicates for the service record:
2:34
